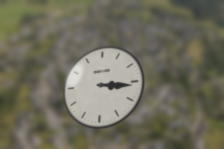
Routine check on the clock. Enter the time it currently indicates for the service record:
3:16
